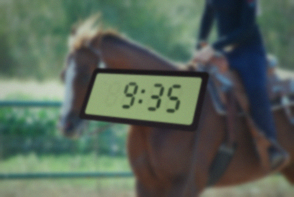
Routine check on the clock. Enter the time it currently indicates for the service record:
9:35
